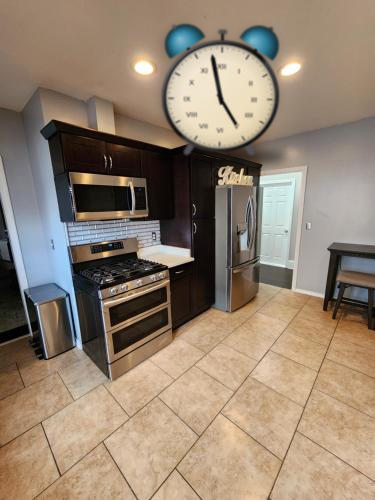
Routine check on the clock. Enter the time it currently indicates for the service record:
4:58
